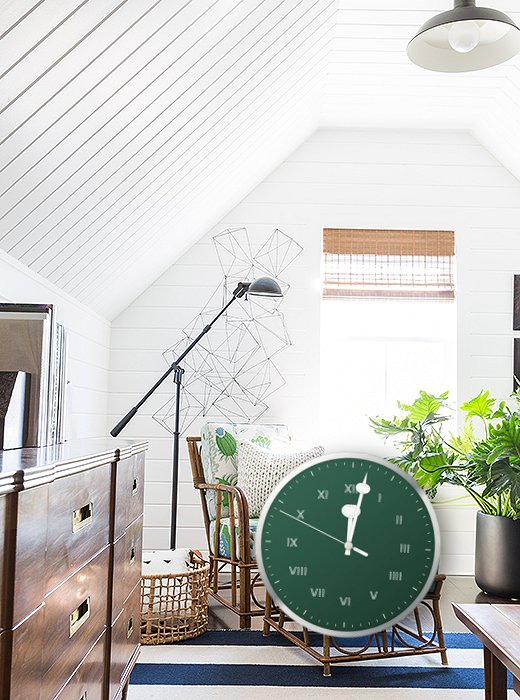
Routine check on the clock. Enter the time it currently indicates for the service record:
12:01:49
